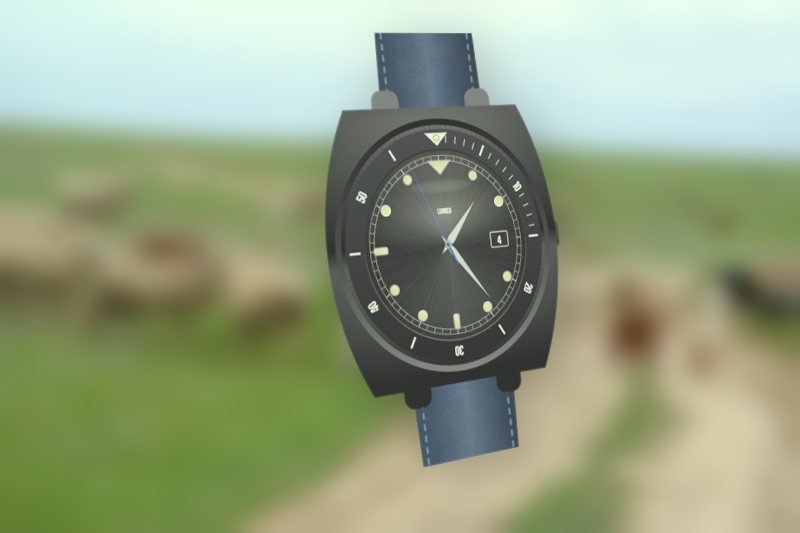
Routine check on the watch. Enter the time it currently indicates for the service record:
1:23:56
